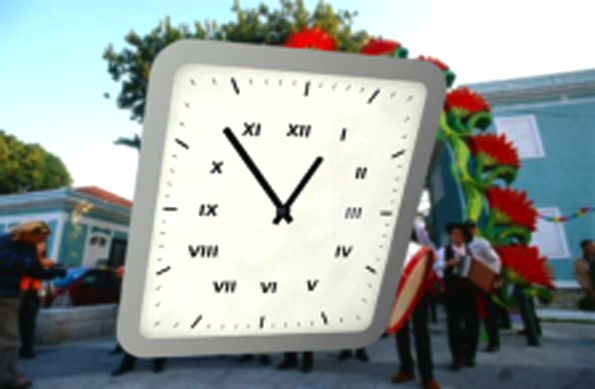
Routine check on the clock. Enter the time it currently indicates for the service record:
12:53
